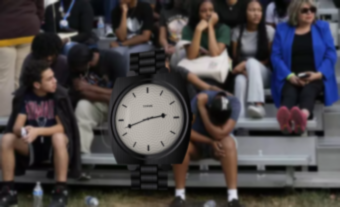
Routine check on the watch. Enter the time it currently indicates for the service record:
2:42
